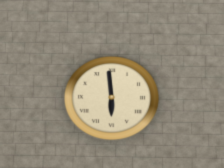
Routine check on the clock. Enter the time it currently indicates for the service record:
5:59
